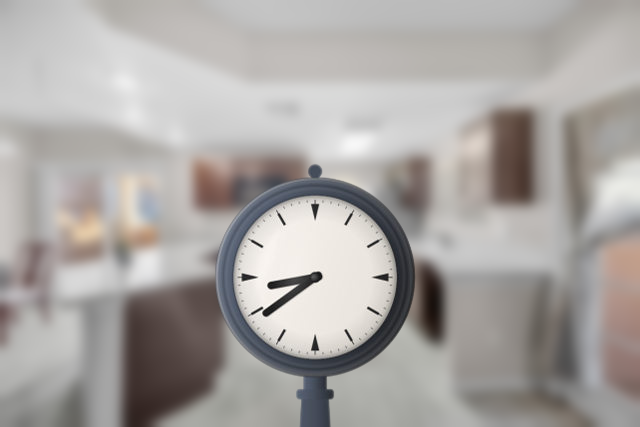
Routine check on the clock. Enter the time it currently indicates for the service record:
8:39
